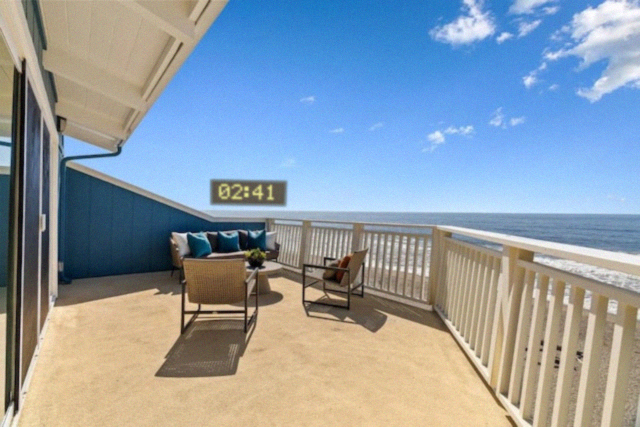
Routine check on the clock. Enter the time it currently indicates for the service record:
2:41
